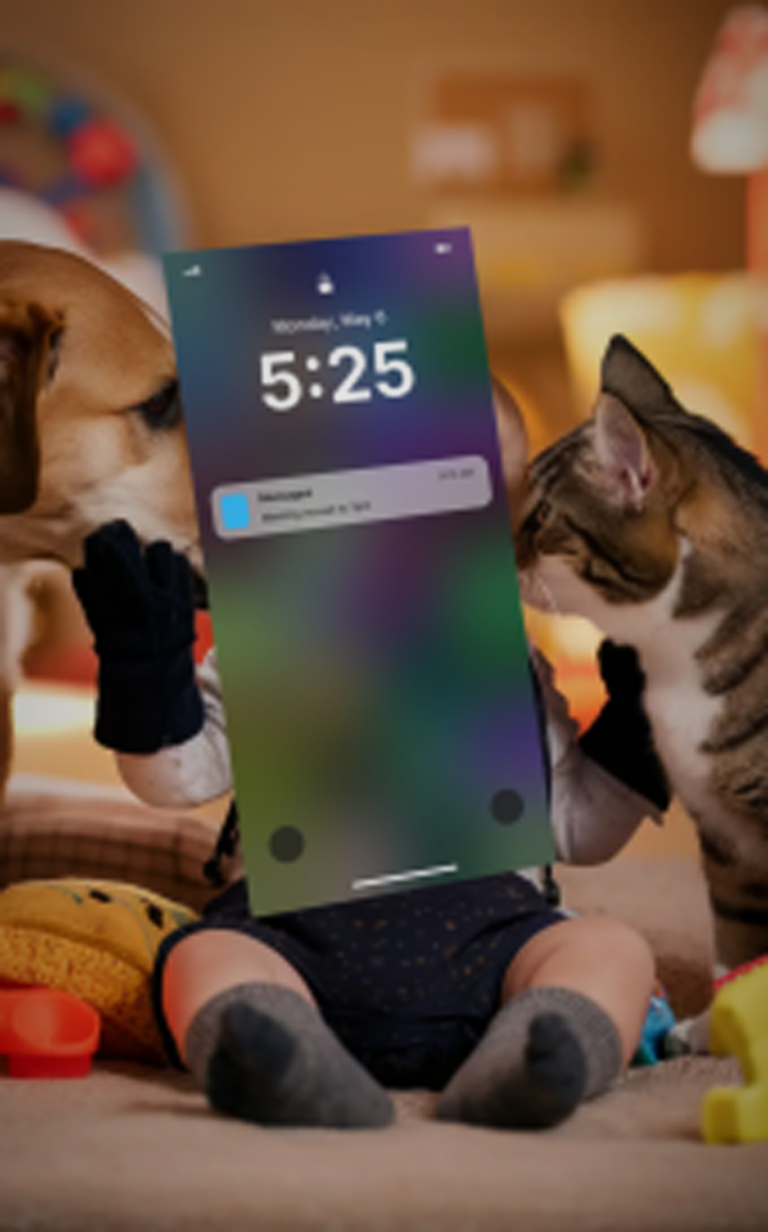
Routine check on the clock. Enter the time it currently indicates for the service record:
5:25
